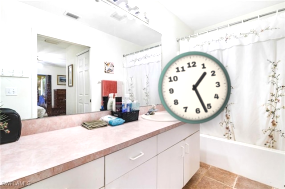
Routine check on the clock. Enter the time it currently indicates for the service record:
1:27
